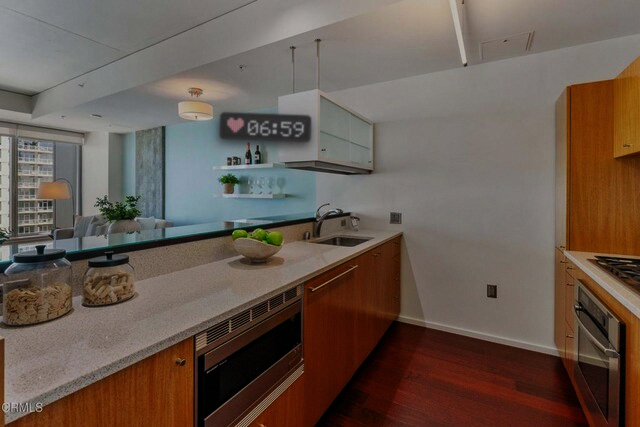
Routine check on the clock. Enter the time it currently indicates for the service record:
6:59
